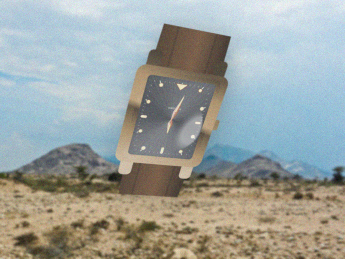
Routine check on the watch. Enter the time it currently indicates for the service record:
6:02
